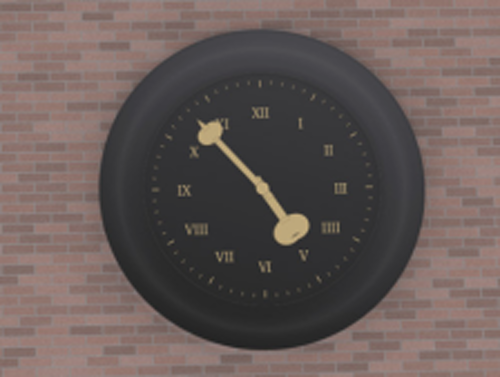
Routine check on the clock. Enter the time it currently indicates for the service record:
4:53
